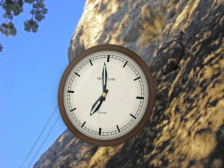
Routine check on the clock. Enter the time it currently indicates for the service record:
6:59
